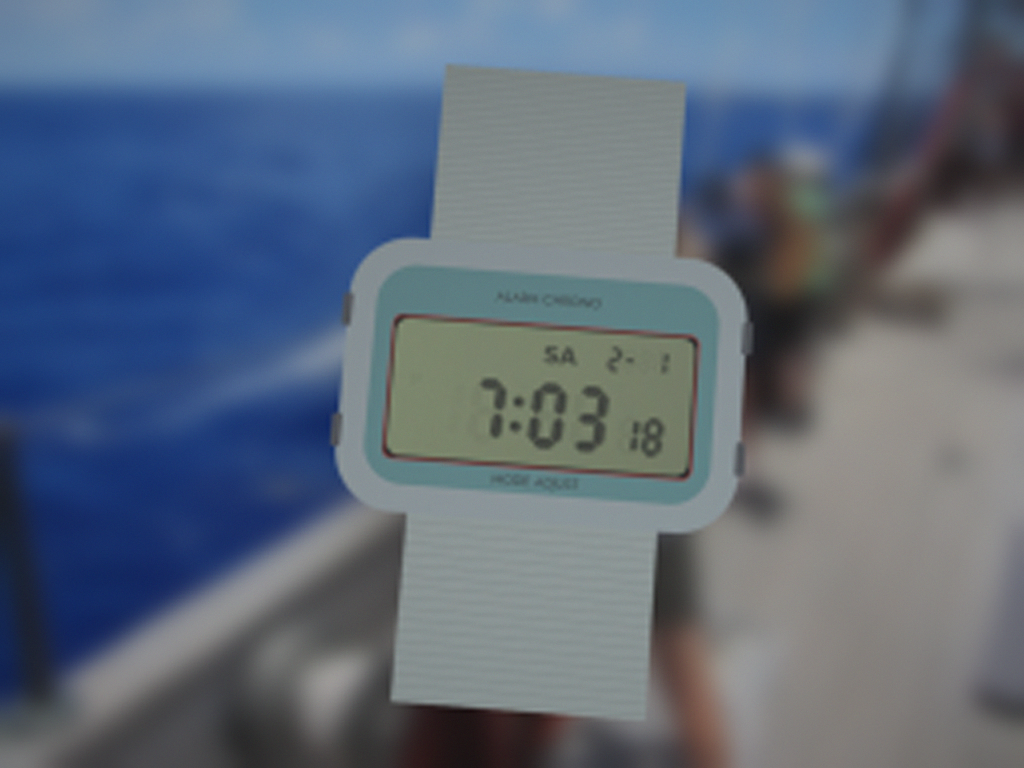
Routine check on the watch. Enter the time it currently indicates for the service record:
7:03:18
